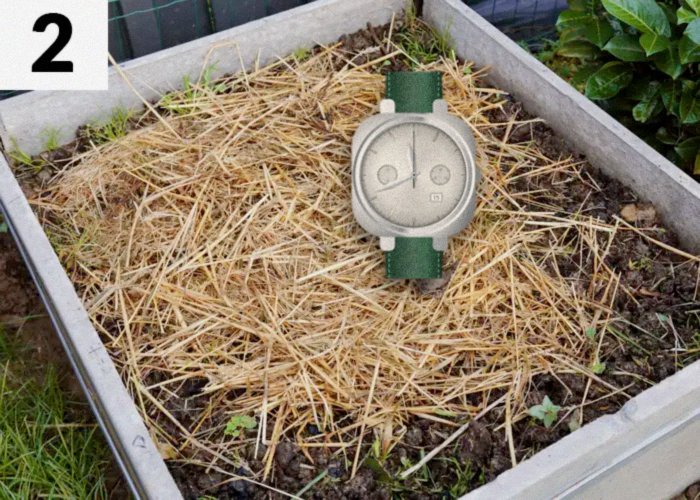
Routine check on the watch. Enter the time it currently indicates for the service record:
11:41
